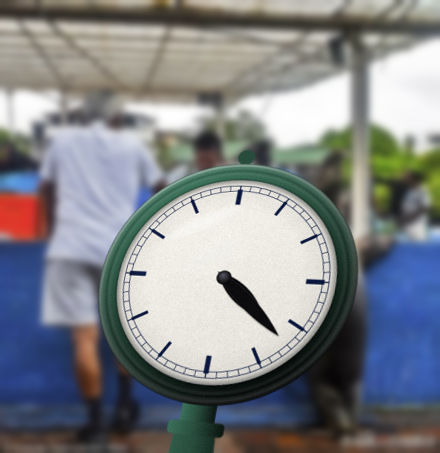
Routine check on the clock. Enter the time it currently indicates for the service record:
4:22
